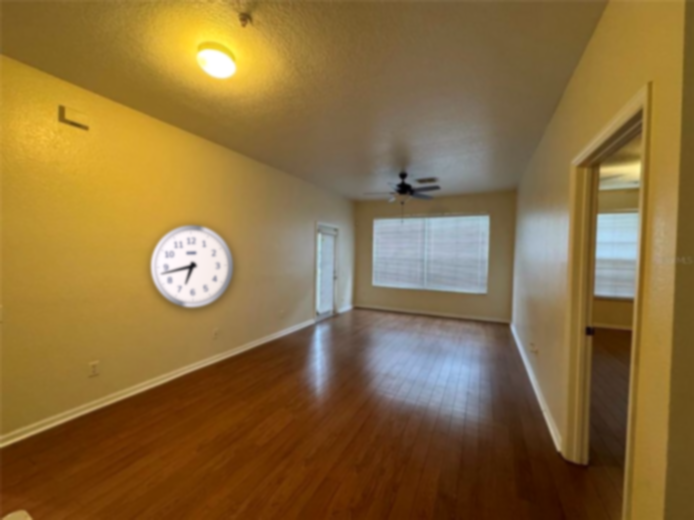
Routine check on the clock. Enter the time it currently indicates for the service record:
6:43
